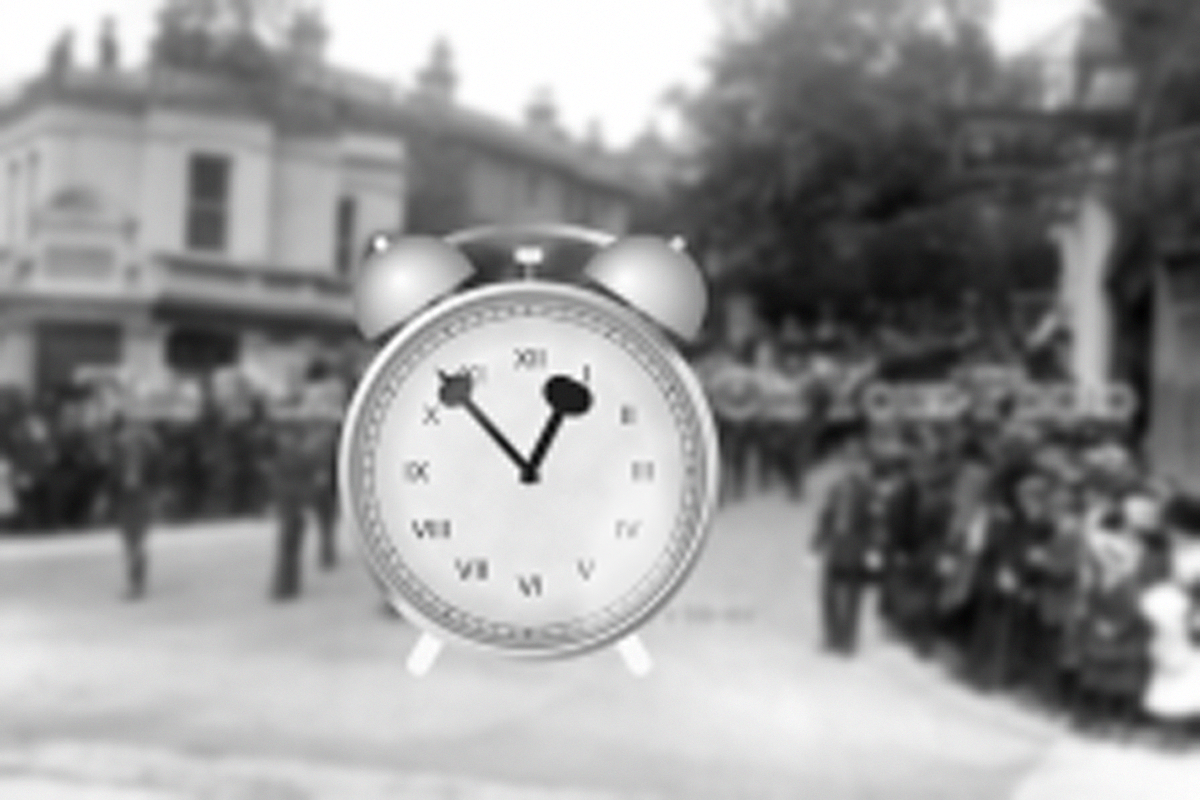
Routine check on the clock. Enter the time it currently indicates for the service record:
12:53
